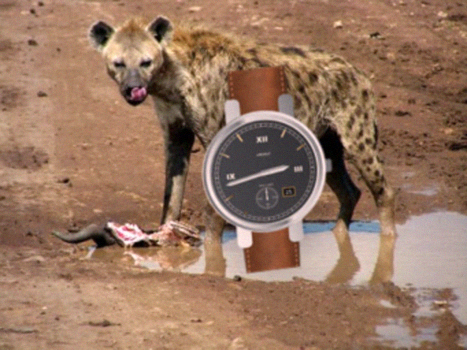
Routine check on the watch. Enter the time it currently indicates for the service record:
2:43
